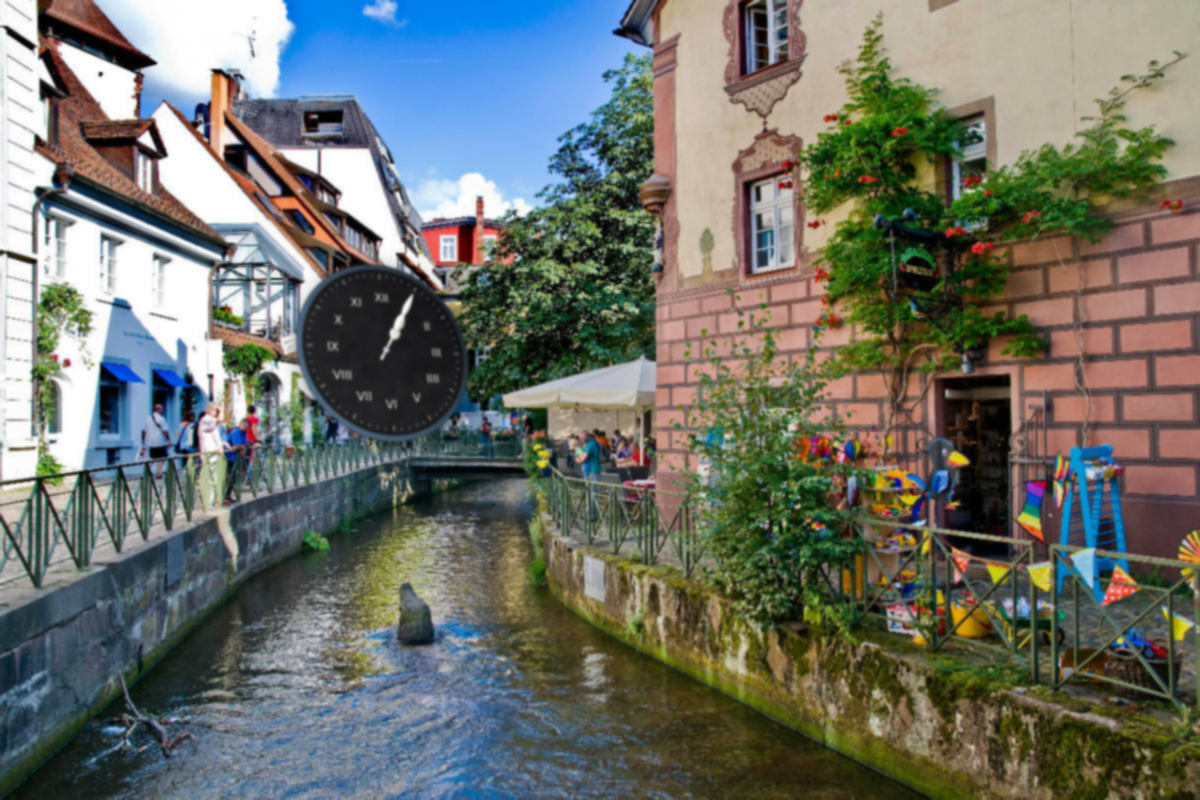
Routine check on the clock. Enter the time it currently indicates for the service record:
1:05
